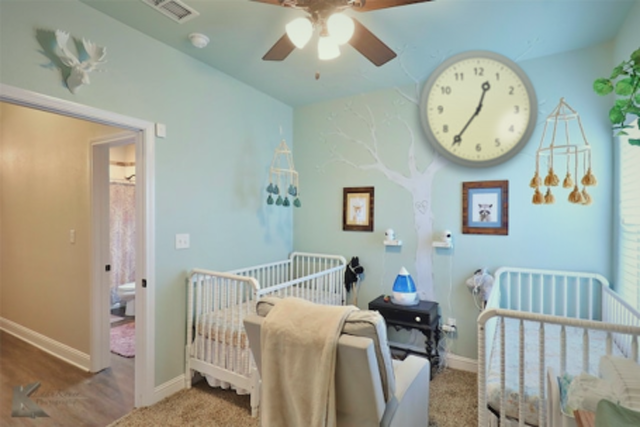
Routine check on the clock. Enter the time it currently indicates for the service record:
12:36
